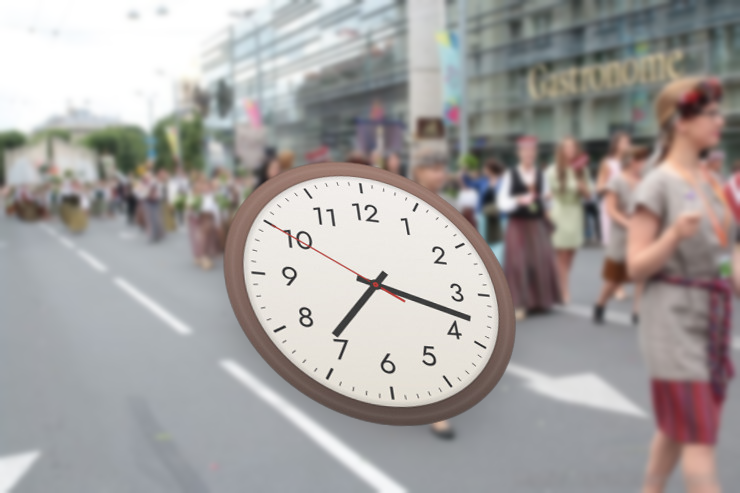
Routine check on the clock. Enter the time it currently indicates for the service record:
7:17:50
